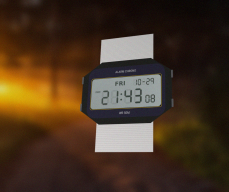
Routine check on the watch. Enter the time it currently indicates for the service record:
21:43:08
